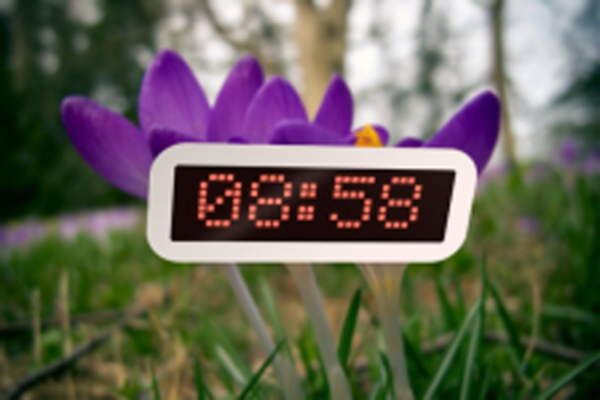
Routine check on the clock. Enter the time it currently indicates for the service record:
8:58
